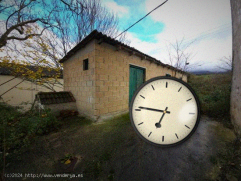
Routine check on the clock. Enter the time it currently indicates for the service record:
6:46
